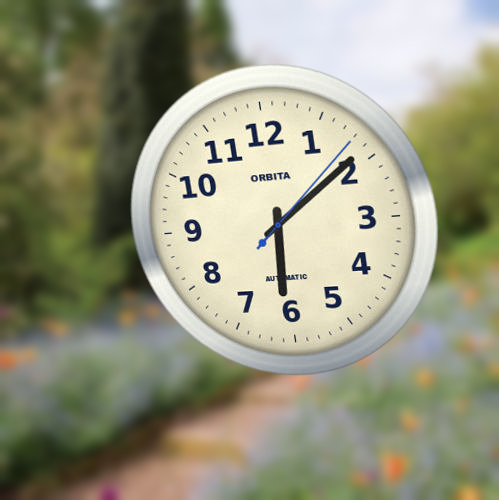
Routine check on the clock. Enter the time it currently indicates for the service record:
6:09:08
